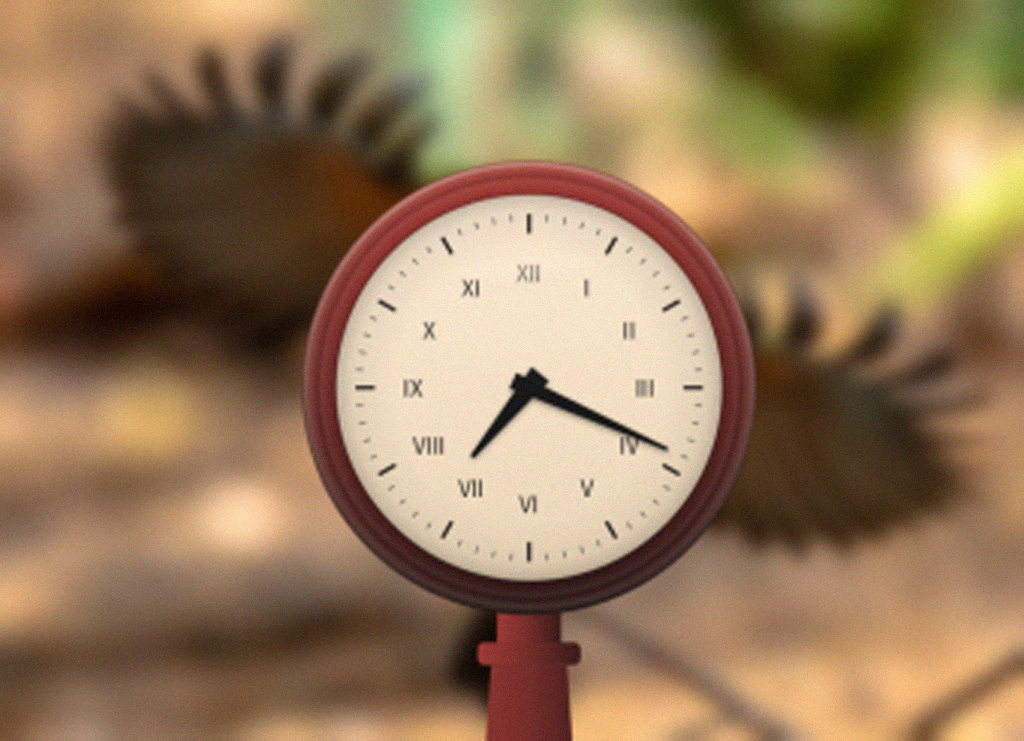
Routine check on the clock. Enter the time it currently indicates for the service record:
7:19
